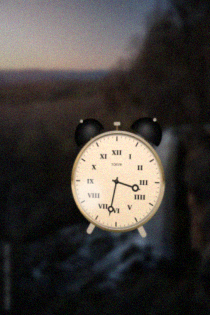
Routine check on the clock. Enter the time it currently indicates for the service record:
3:32
